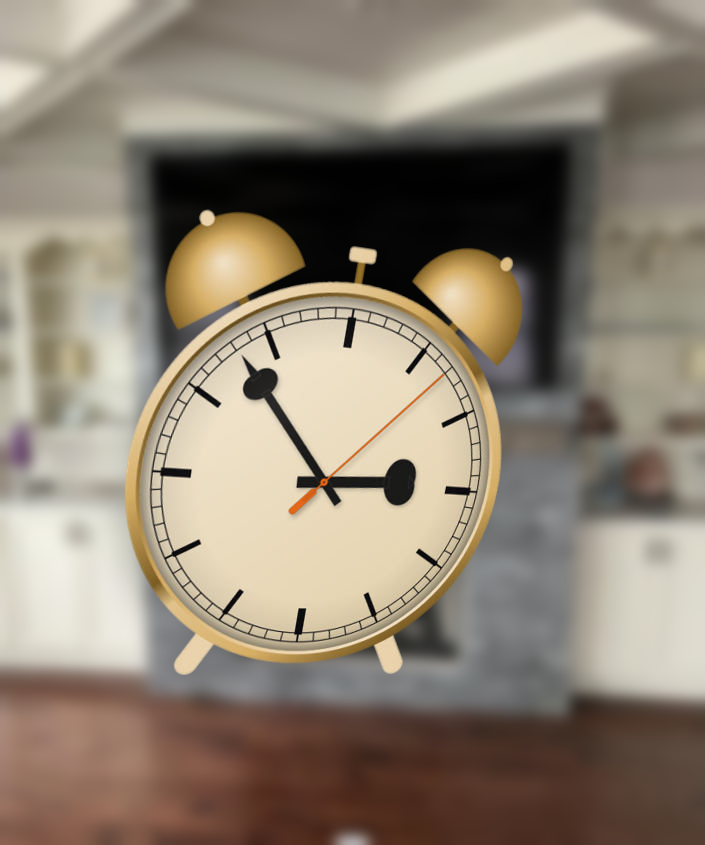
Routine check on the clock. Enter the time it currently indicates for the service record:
2:53:07
